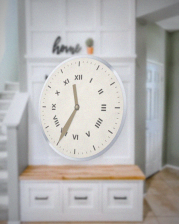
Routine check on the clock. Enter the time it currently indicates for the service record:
11:35
